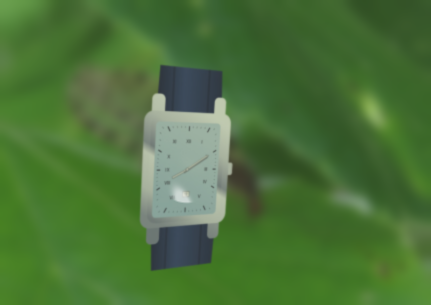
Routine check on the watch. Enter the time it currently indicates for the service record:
8:10
